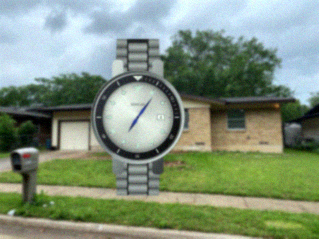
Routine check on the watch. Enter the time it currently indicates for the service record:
7:06
